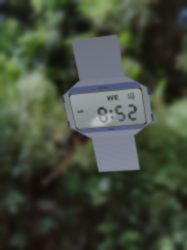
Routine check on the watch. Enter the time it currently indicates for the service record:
8:52
